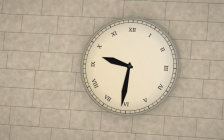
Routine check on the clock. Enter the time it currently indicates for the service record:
9:31
